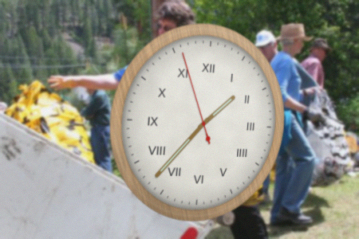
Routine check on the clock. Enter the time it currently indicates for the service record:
1:36:56
